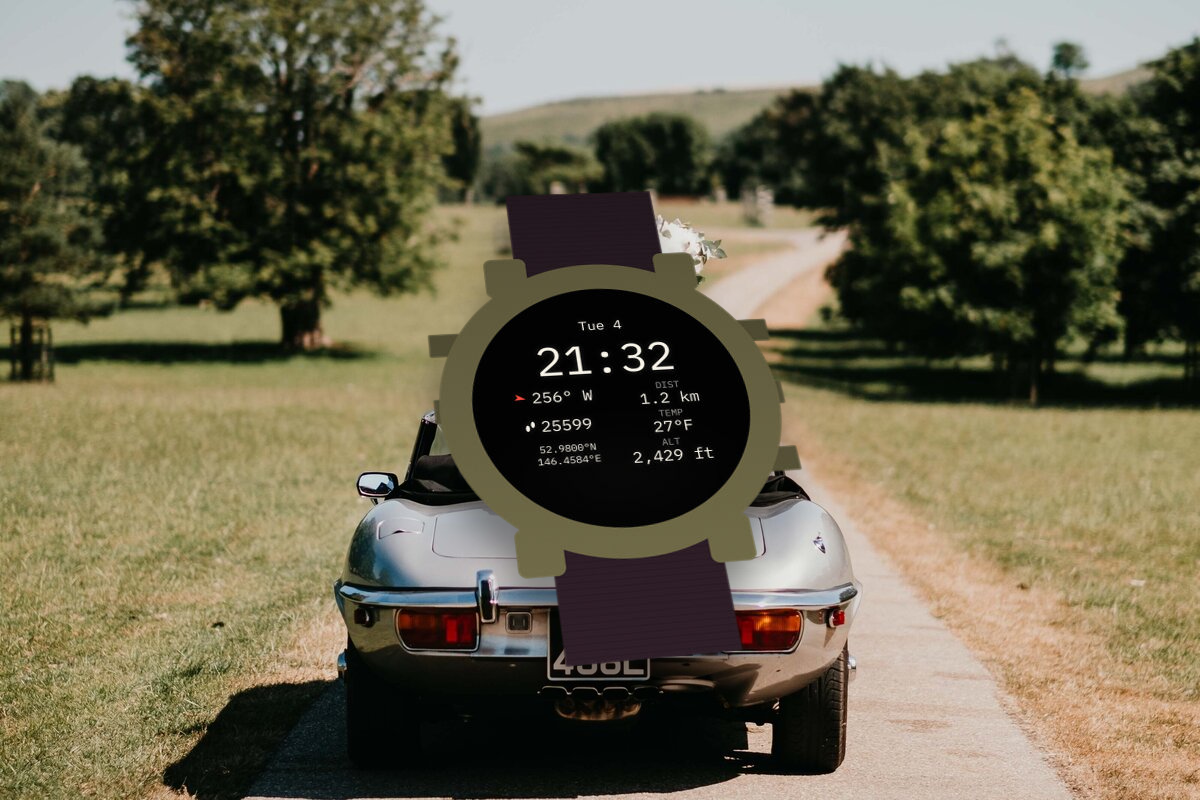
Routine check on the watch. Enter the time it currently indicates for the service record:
21:32
